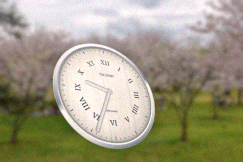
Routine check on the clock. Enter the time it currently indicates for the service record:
9:34
